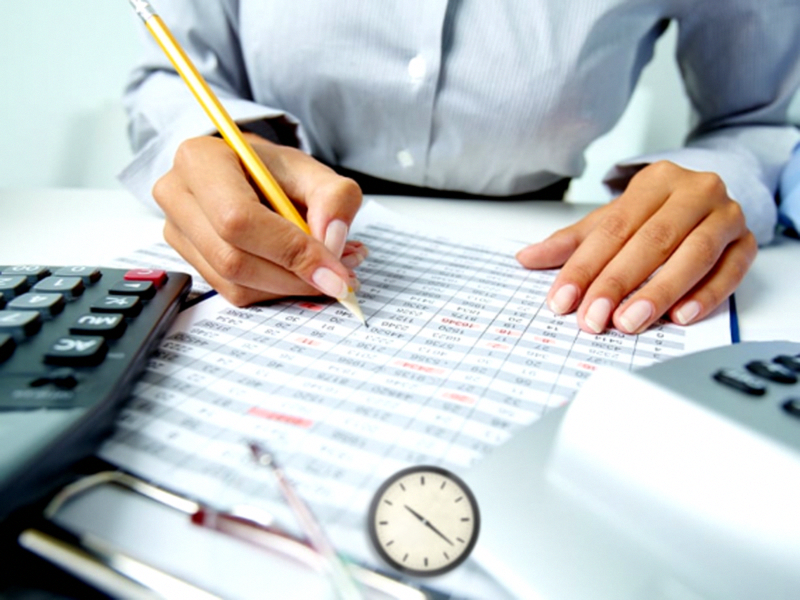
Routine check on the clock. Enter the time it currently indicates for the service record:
10:22
